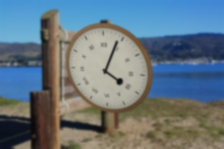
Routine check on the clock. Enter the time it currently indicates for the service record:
4:04
